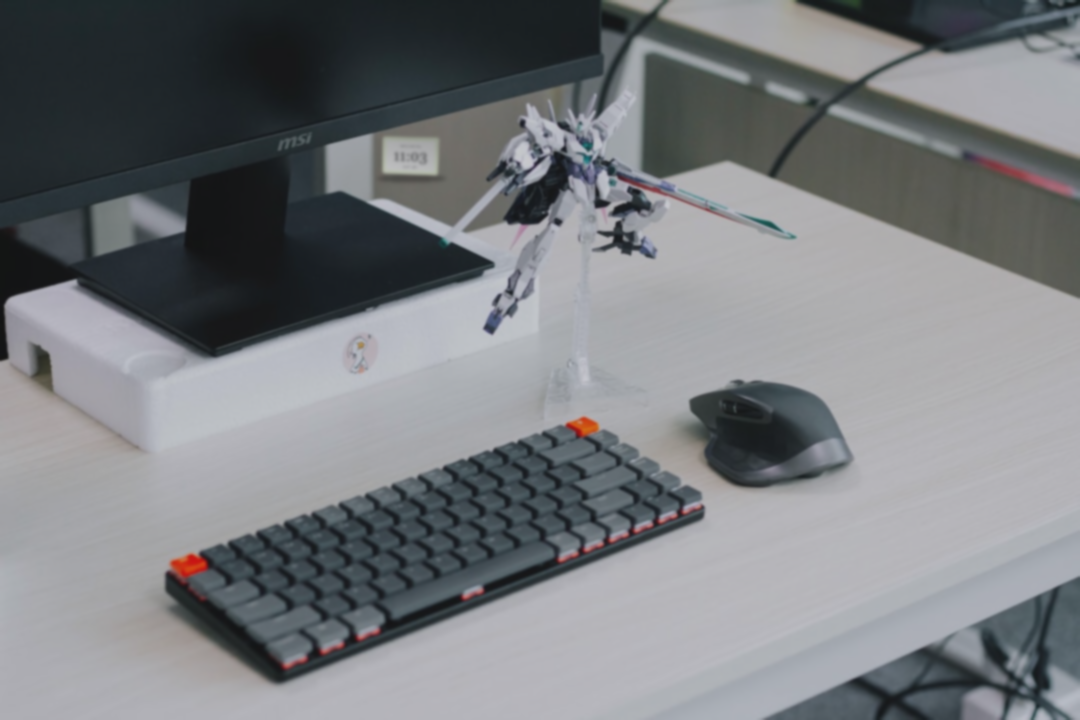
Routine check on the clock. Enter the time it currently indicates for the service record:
11:03
